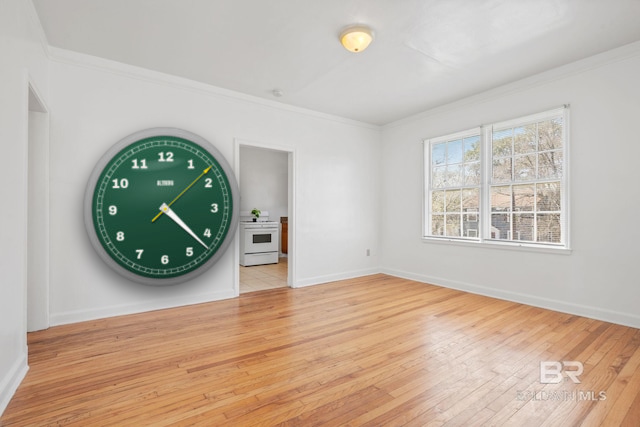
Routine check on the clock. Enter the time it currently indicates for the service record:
4:22:08
